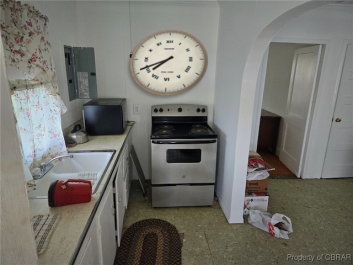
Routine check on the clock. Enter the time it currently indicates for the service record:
7:41
